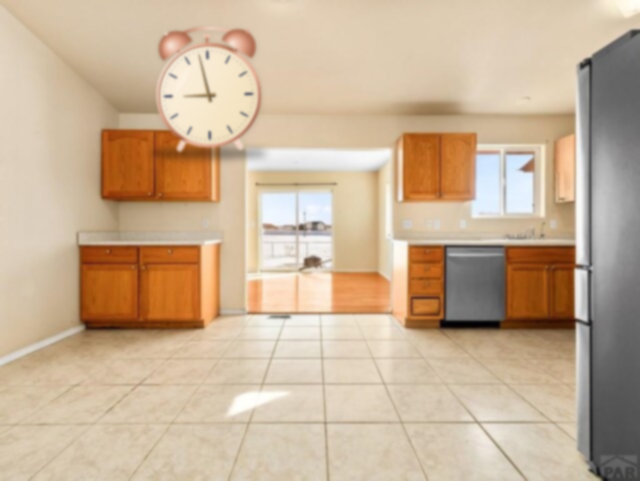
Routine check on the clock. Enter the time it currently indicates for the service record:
8:58
